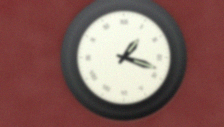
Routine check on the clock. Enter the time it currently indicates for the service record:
1:18
